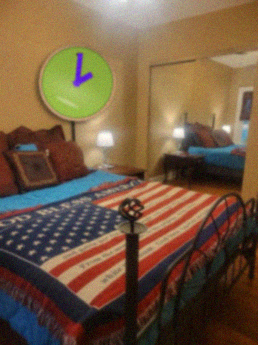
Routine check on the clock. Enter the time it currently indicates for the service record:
2:01
